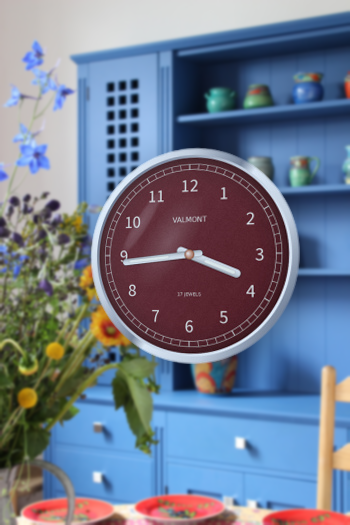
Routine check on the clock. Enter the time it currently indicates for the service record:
3:44
